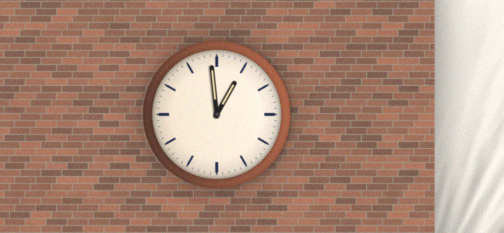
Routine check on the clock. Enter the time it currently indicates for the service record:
12:59
